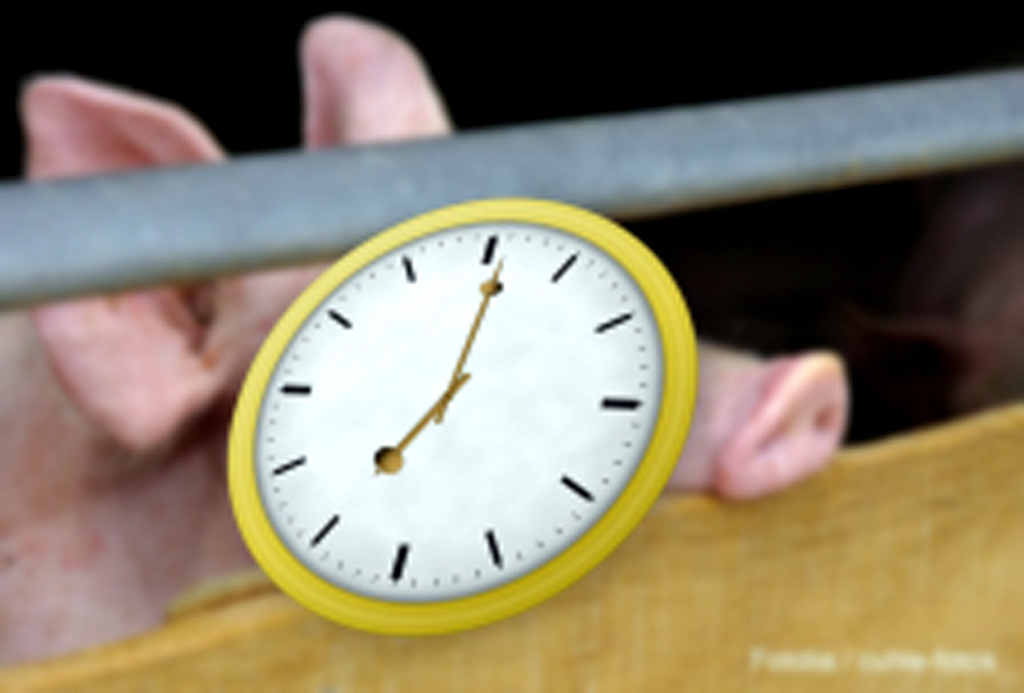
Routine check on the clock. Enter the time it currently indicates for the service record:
7:01
